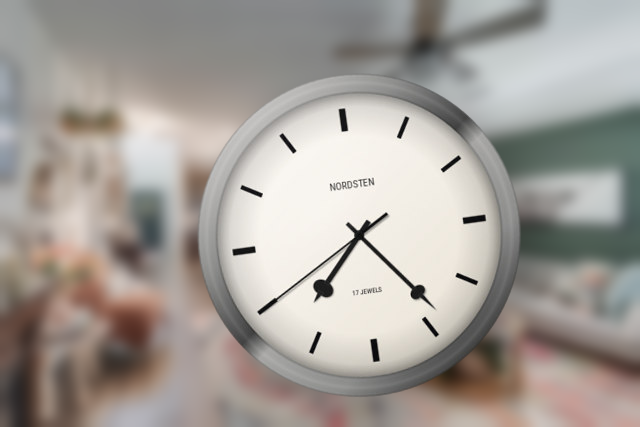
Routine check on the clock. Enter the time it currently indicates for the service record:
7:23:40
